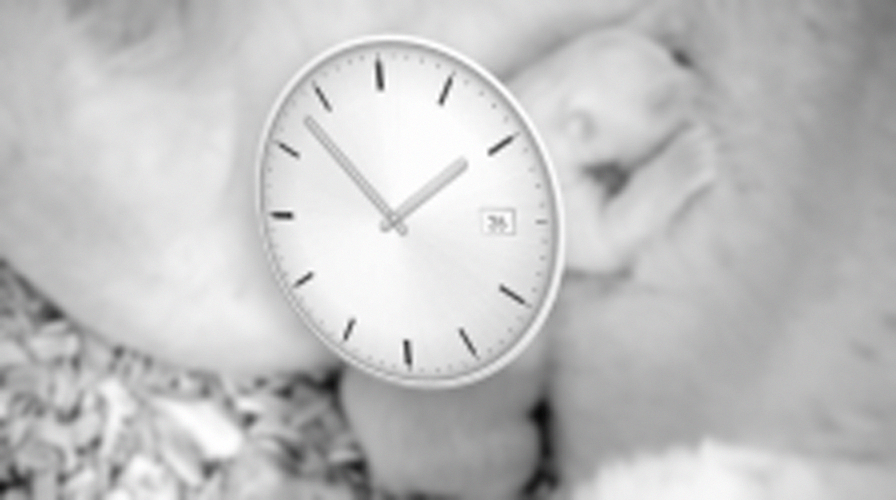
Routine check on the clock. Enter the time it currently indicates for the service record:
1:53
